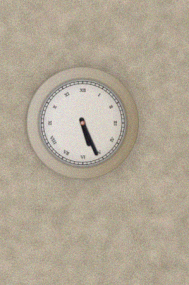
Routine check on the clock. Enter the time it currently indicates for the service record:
5:26
